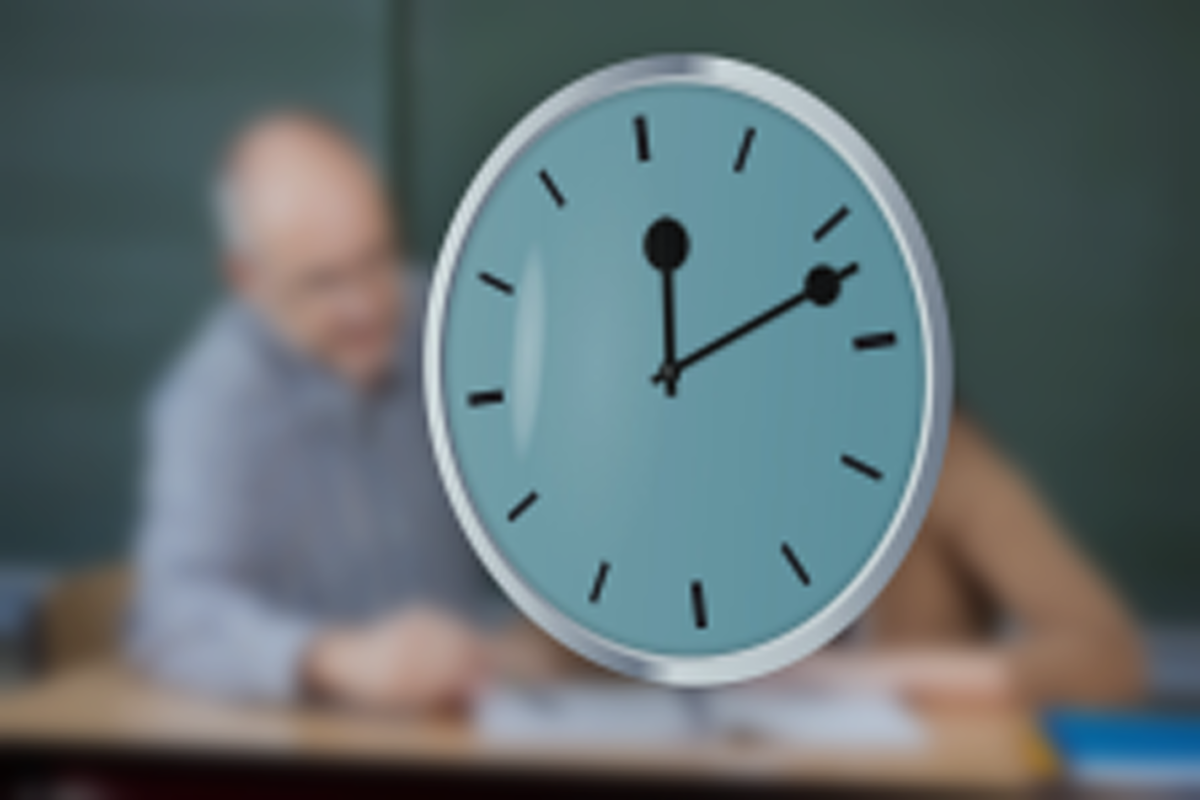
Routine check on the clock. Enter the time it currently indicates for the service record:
12:12
